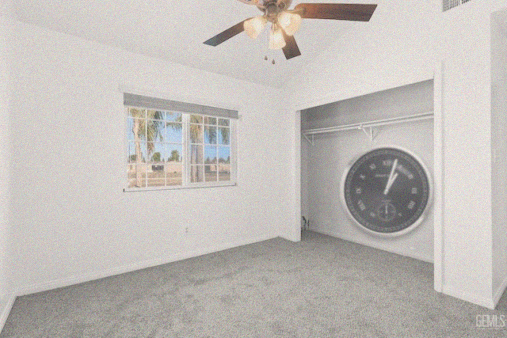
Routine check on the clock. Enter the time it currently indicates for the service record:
1:03
